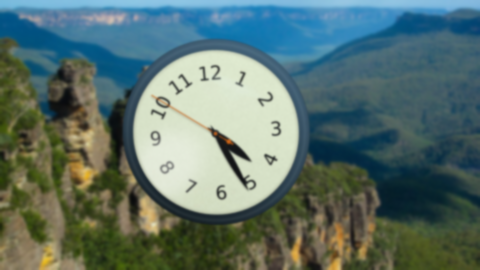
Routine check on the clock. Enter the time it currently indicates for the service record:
4:25:51
